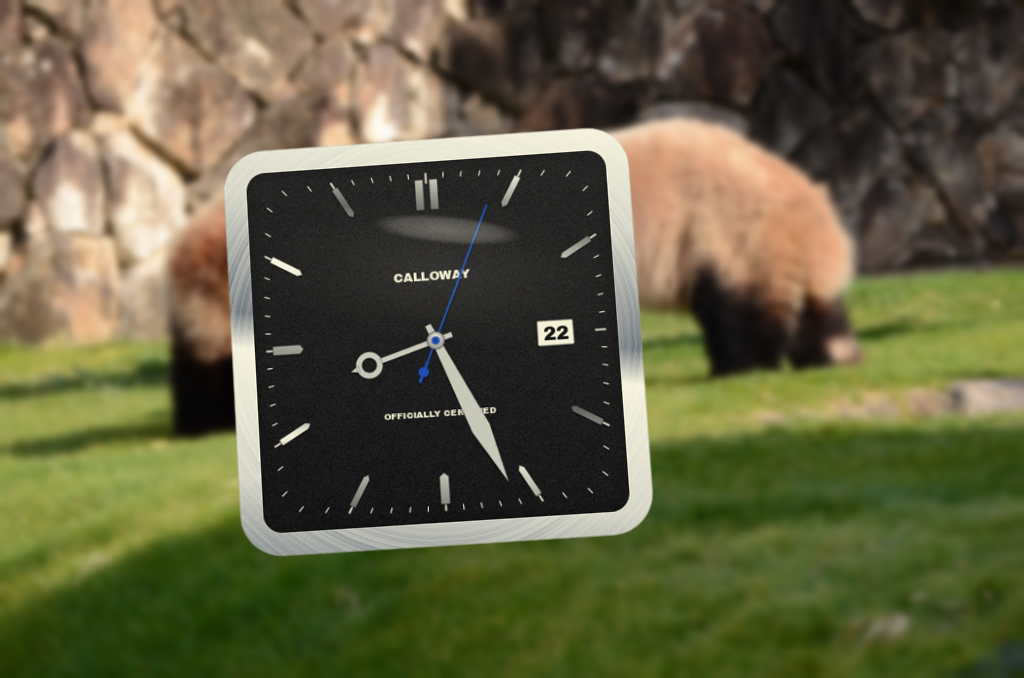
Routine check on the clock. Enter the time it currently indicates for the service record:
8:26:04
